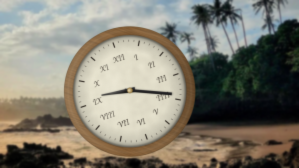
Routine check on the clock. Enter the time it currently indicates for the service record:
9:19
